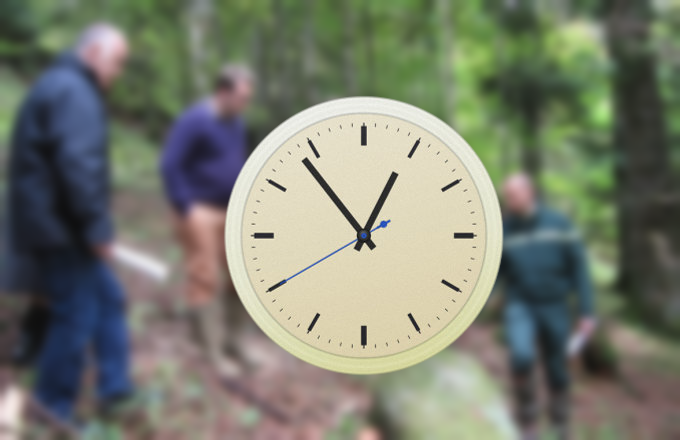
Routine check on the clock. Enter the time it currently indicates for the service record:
12:53:40
